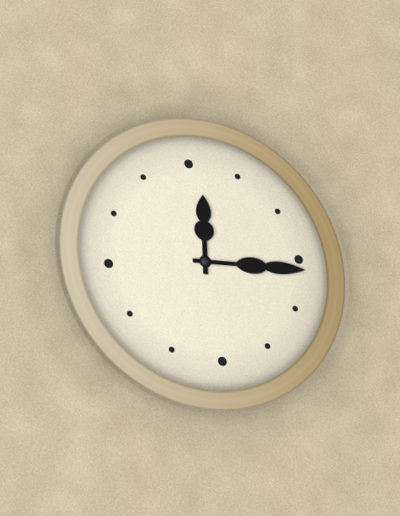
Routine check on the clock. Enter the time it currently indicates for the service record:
12:16
